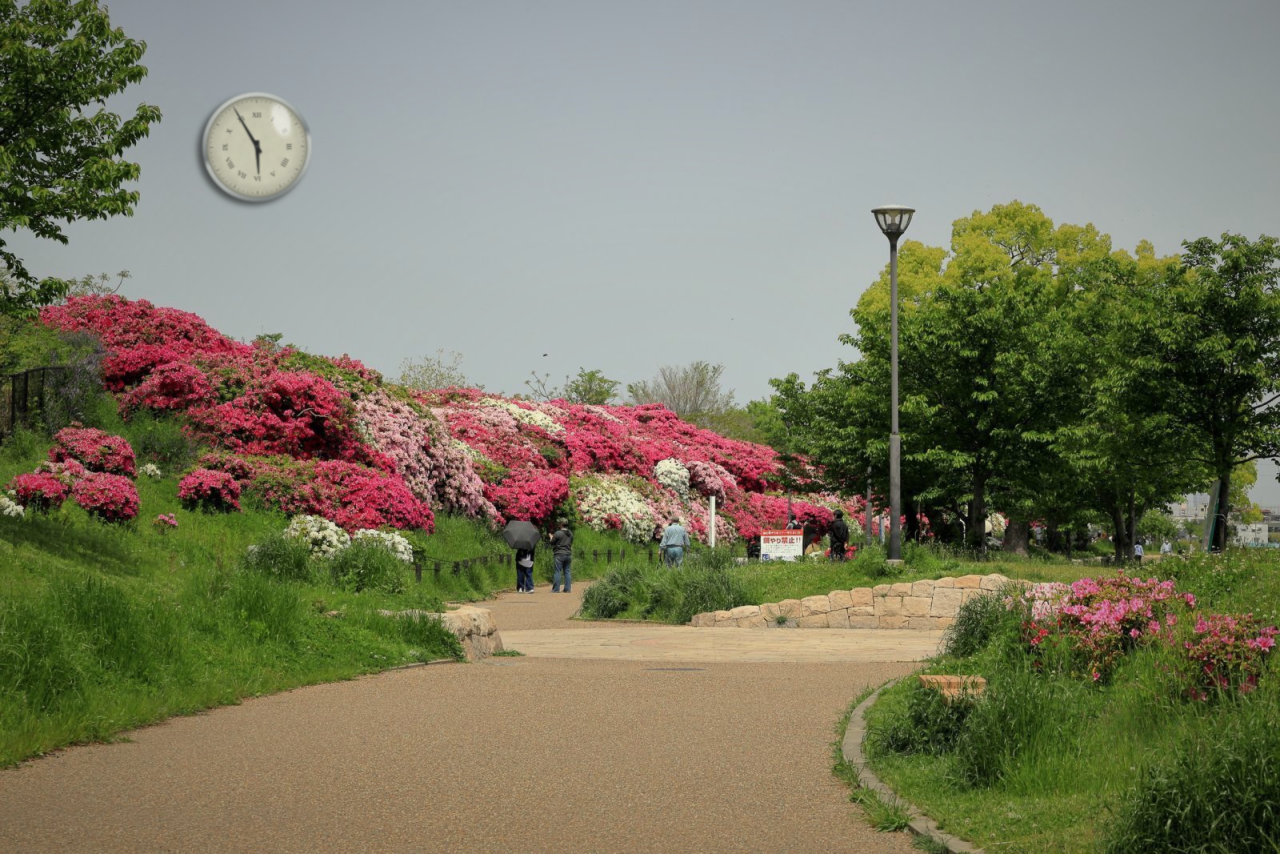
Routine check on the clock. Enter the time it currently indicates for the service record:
5:55
